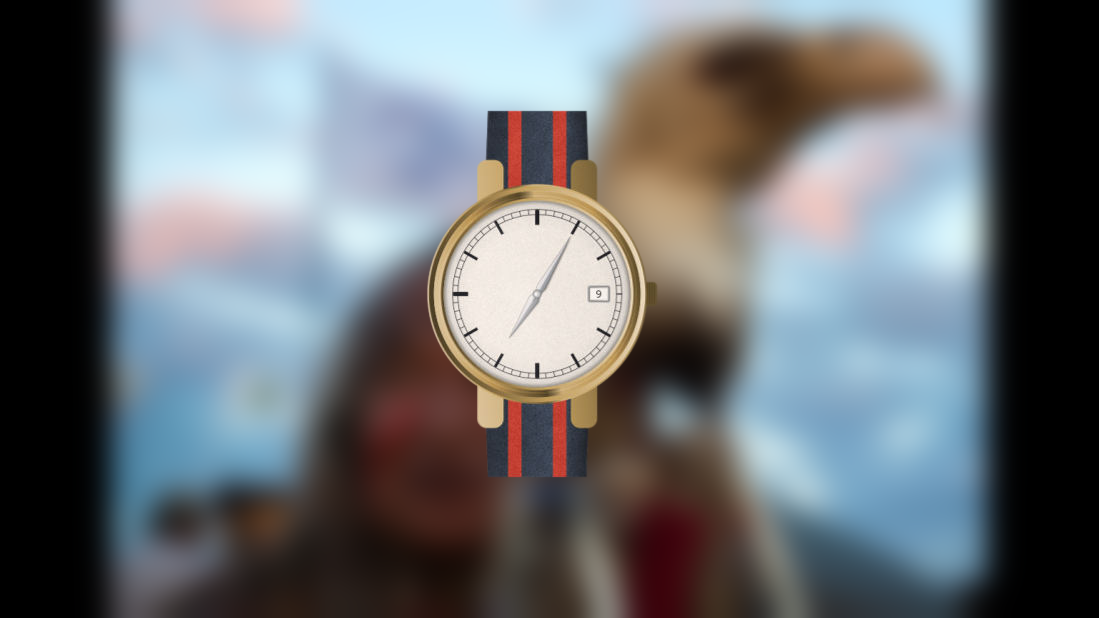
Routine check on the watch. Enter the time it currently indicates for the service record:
7:05
